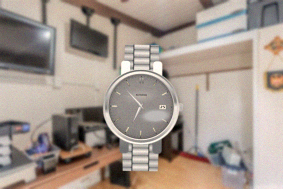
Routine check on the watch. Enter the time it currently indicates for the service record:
6:53
